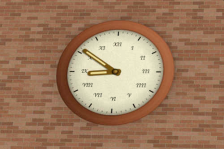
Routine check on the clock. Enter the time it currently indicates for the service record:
8:51
